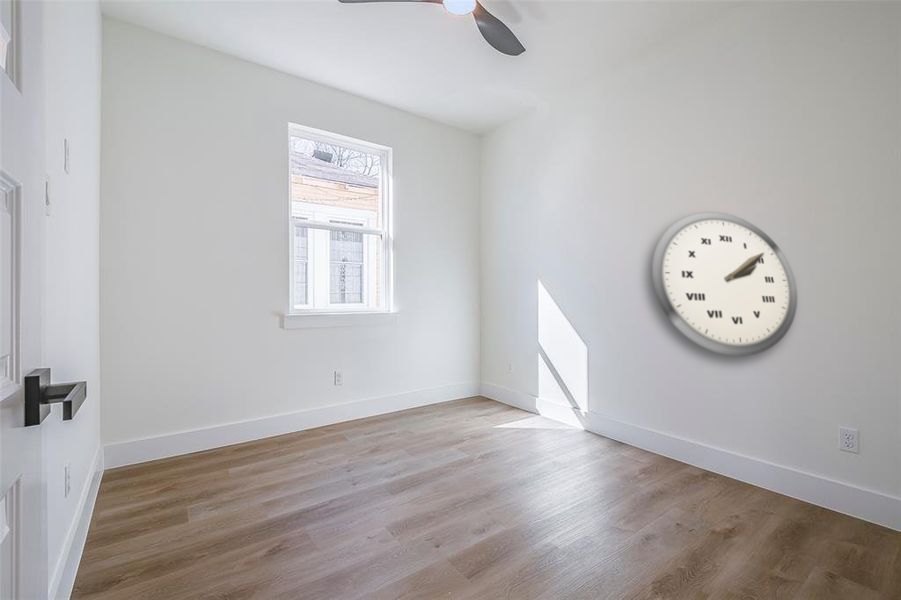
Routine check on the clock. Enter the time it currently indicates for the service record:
2:09
